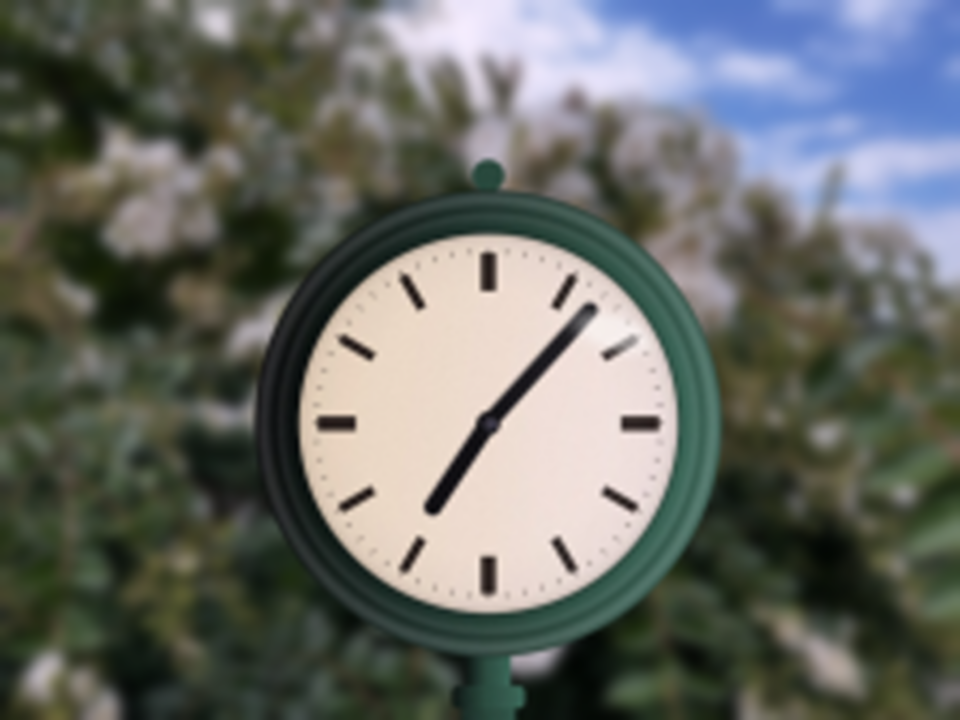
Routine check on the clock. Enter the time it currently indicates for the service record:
7:07
